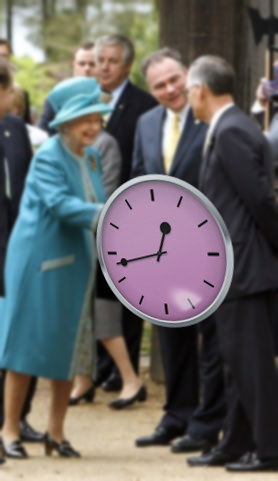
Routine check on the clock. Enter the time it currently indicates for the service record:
12:43
